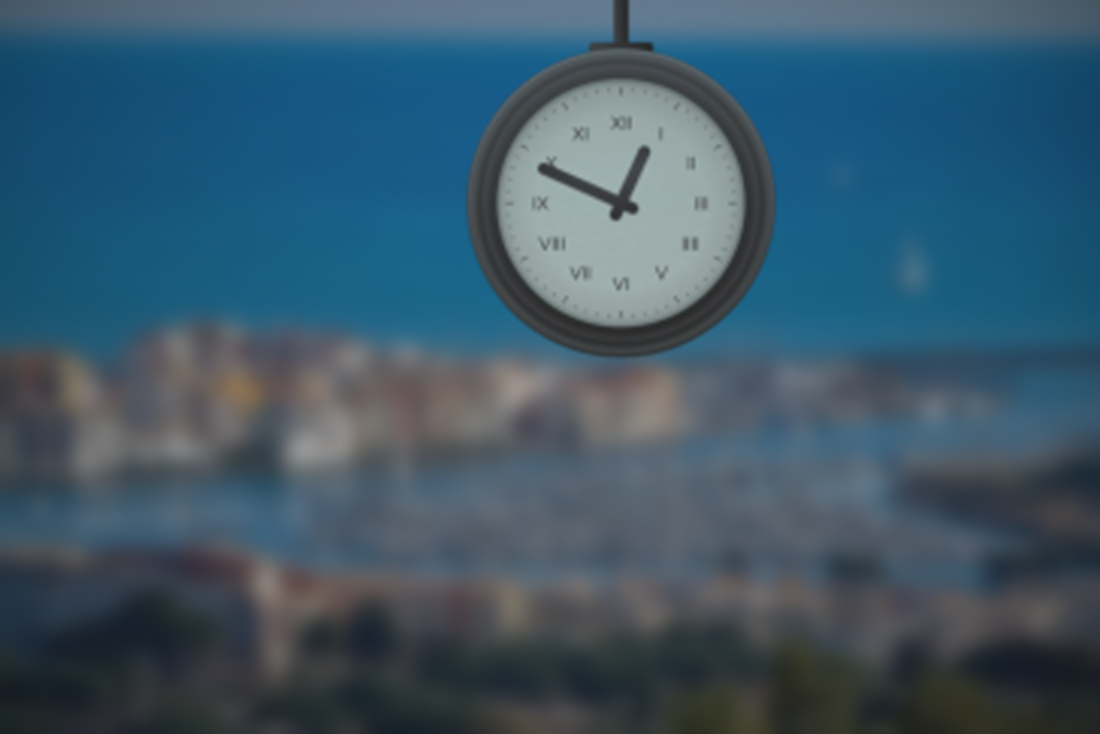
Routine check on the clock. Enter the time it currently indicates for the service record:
12:49
